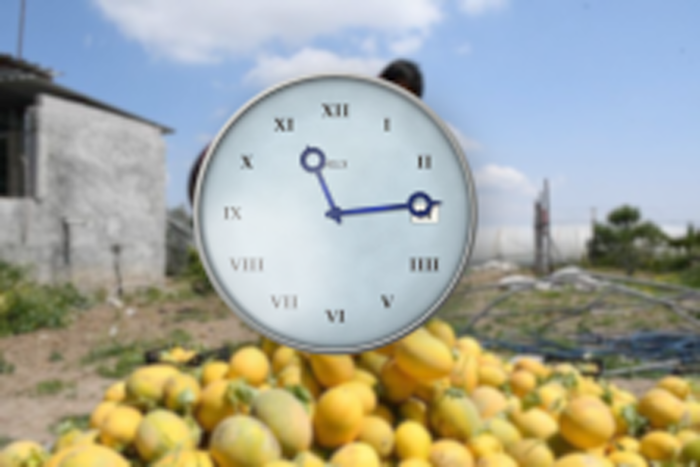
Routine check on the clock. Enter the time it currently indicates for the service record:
11:14
